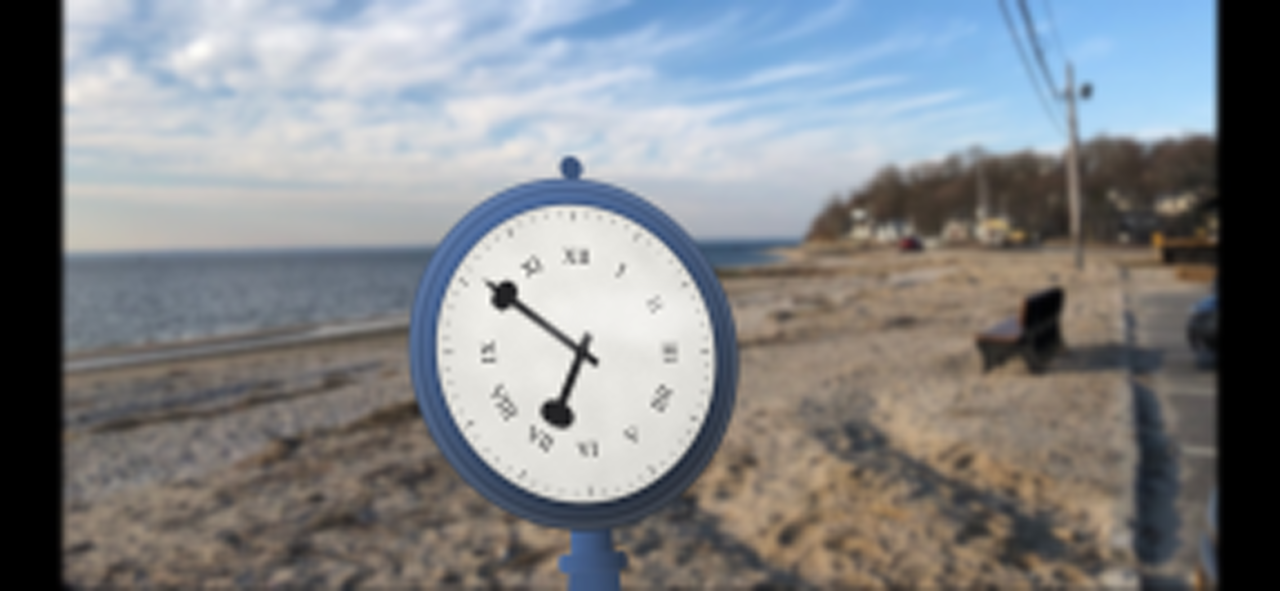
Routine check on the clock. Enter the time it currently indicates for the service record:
6:51
